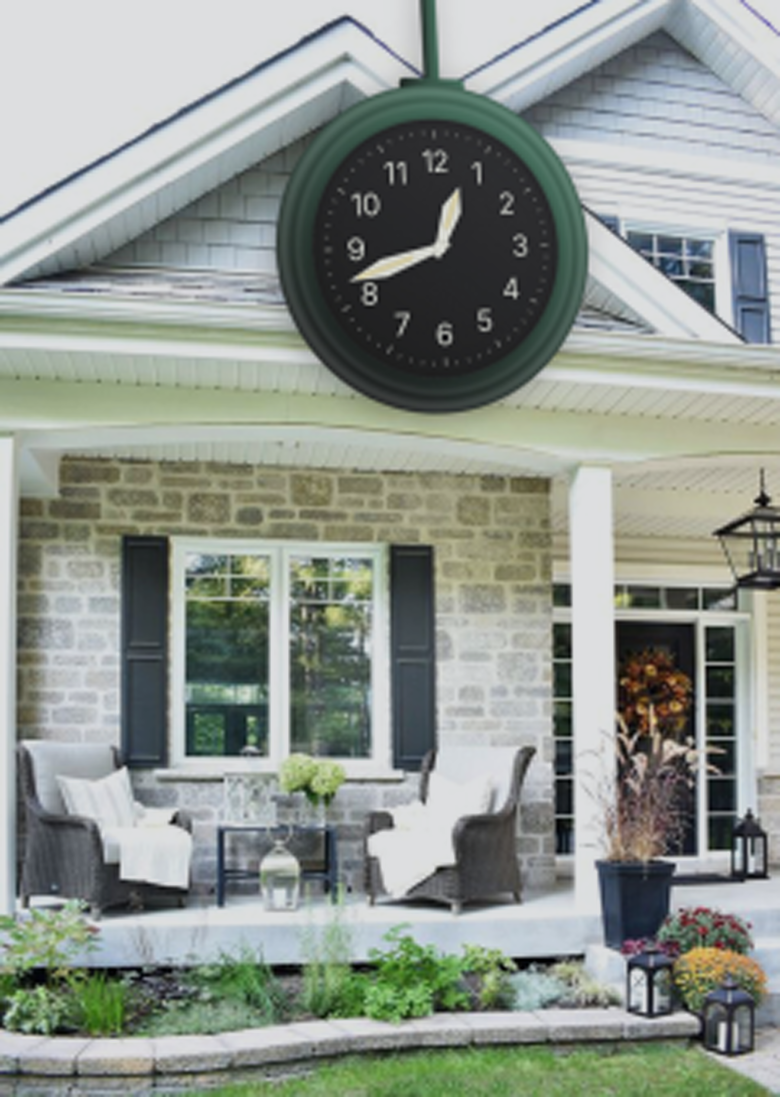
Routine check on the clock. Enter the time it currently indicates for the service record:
12:42
